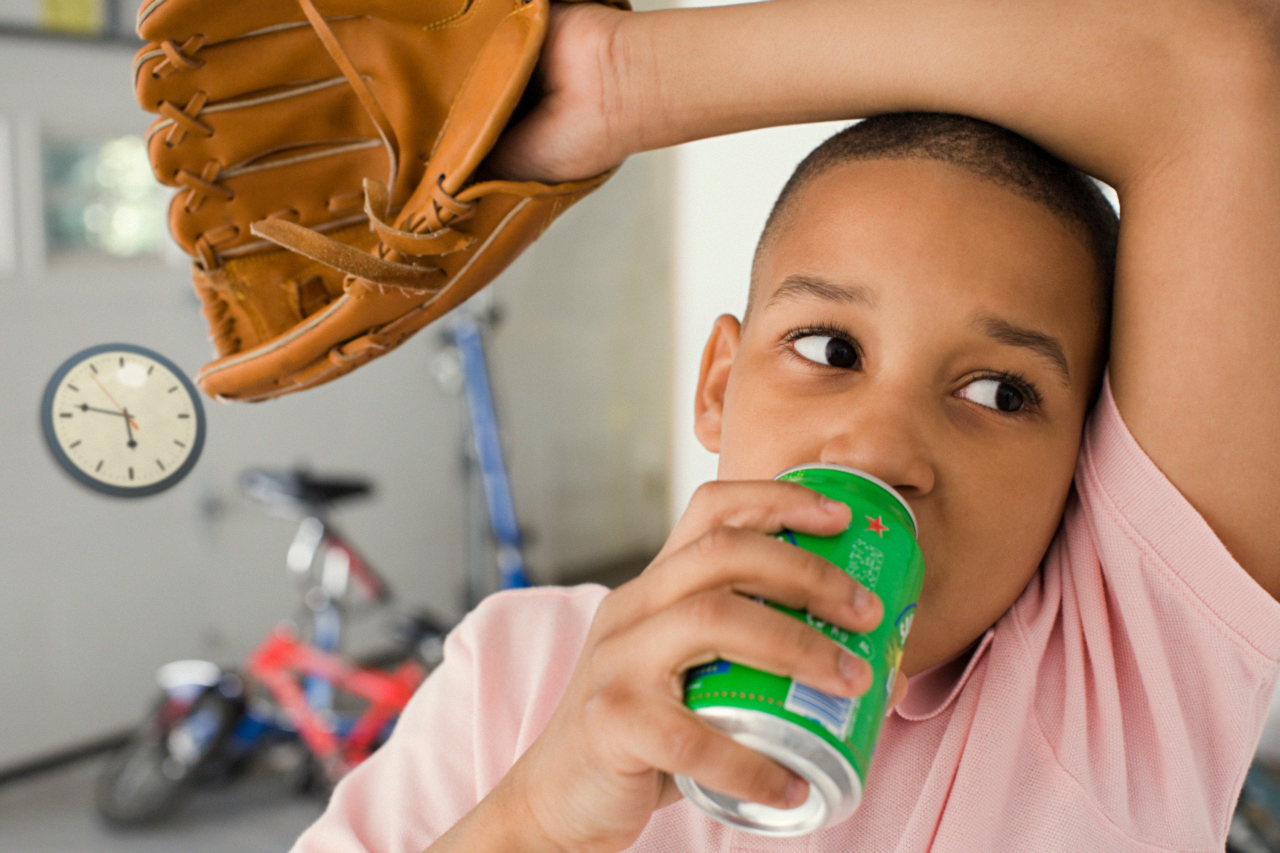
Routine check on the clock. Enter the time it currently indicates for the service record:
5:46:54
